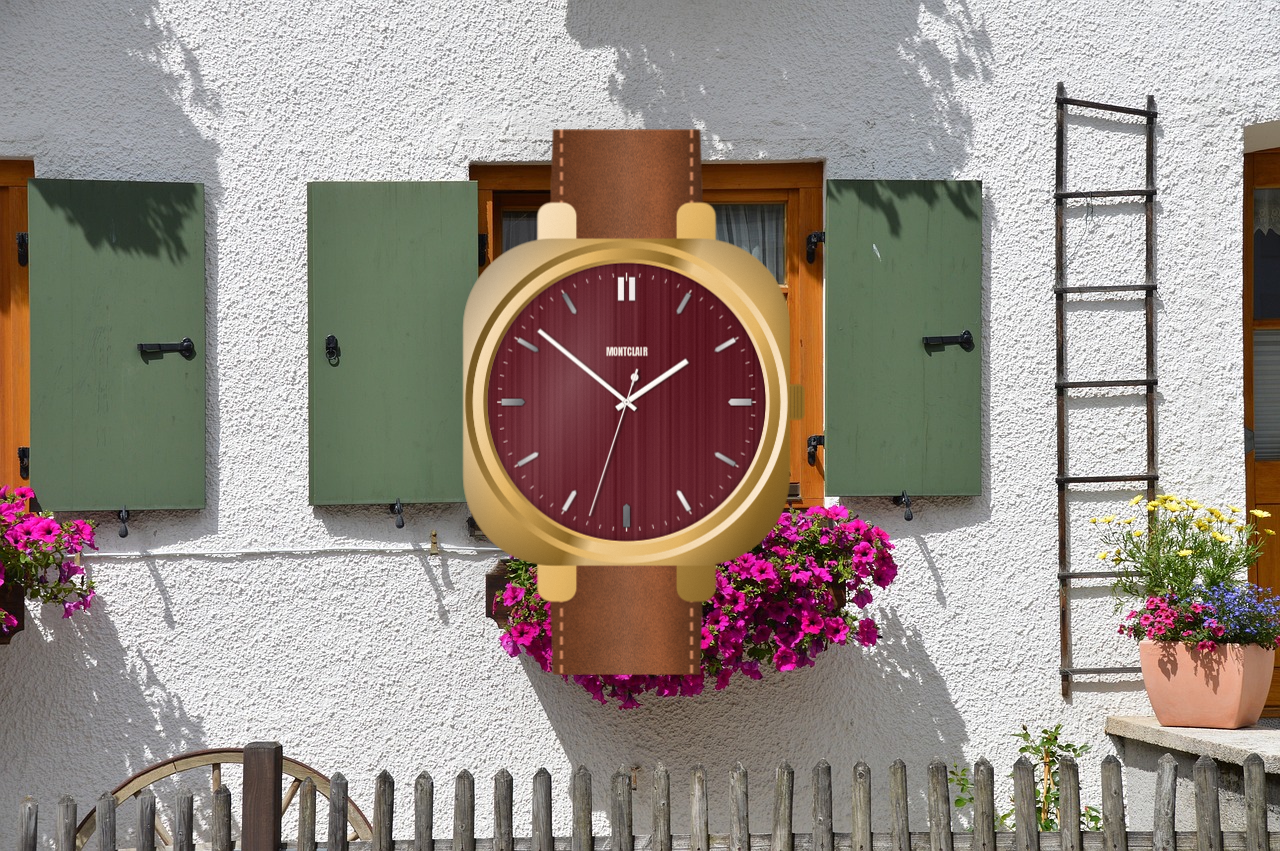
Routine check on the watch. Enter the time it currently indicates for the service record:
1:51:33
